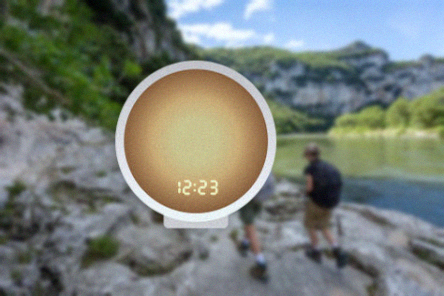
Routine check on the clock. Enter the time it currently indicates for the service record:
12:23
